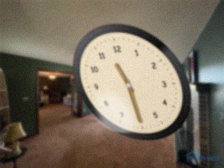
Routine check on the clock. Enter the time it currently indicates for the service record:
11:30
